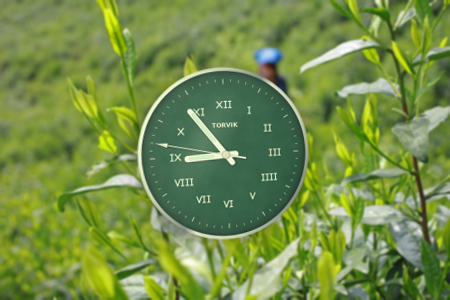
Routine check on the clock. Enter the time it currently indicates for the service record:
8:53:47
